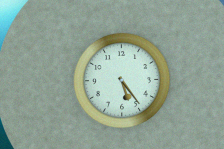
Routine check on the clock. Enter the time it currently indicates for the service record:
5:24
